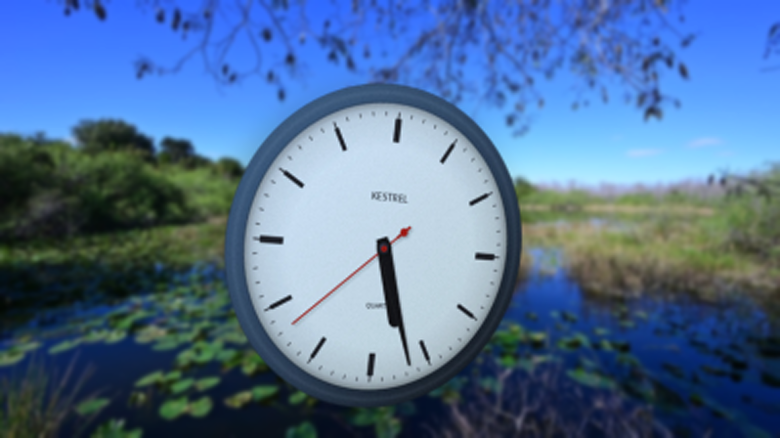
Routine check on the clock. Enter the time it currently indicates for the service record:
5:26:38
